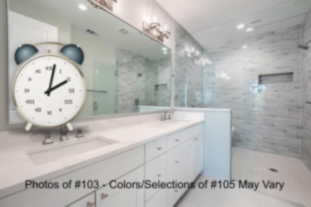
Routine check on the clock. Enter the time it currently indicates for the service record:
2:02
